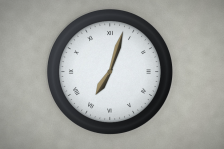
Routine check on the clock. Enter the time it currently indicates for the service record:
7:03
